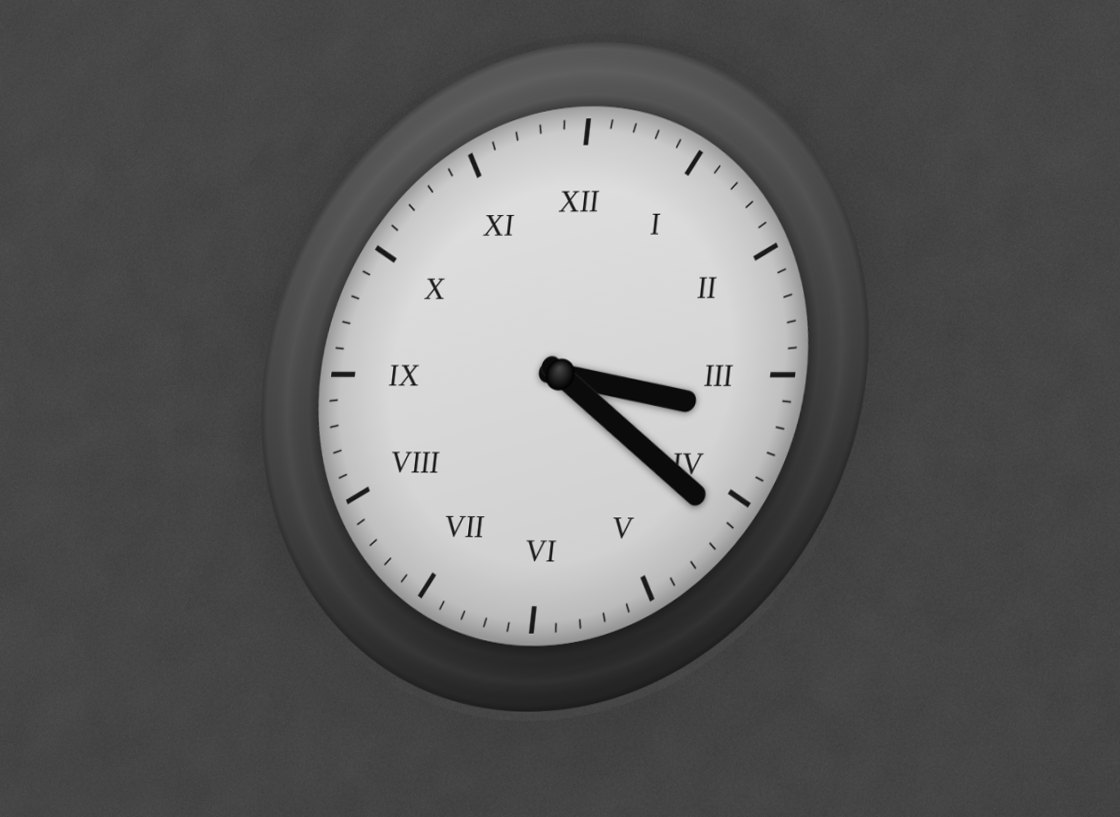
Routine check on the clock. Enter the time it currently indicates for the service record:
3:21
